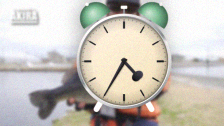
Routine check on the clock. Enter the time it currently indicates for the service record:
4:35
